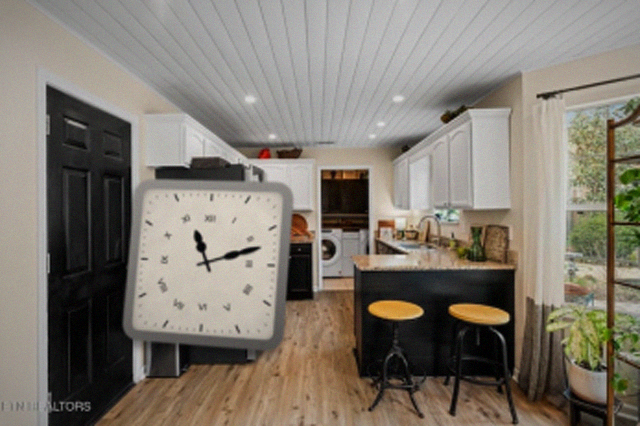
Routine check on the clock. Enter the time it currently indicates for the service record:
11:12
